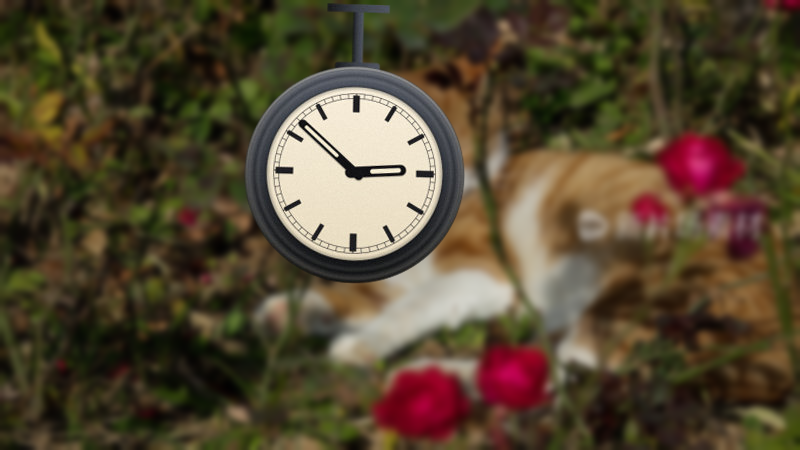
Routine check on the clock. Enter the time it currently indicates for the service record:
2:52
